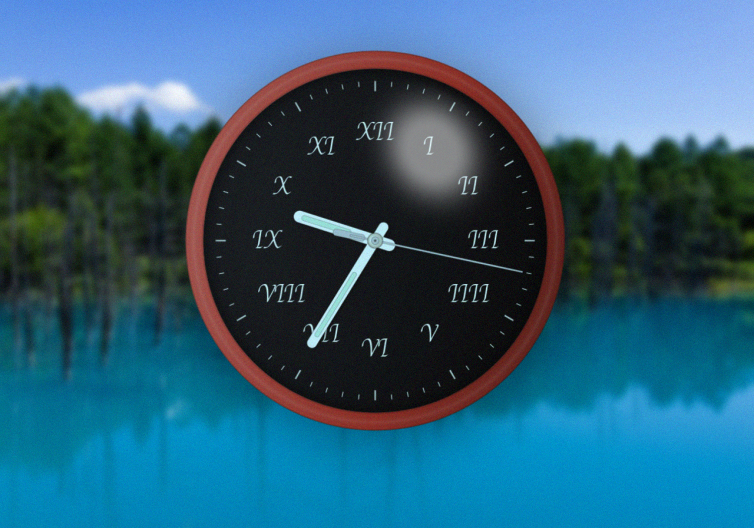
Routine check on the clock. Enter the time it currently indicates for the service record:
9:35:17
